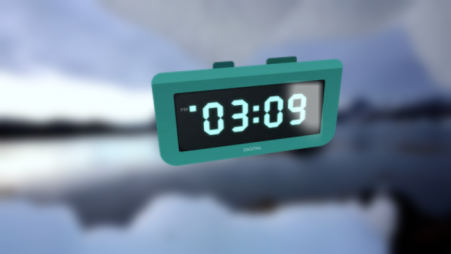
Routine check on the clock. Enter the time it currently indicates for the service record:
3:09
